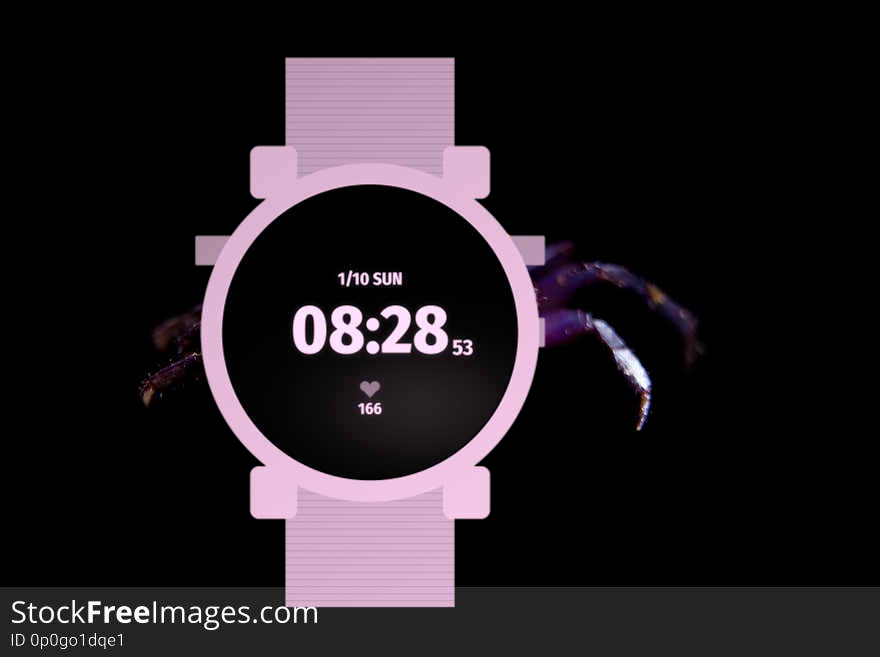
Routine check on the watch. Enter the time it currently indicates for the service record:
8:28:53
